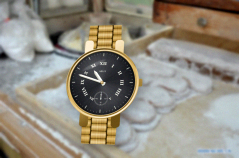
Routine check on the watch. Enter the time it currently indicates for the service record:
10:48
